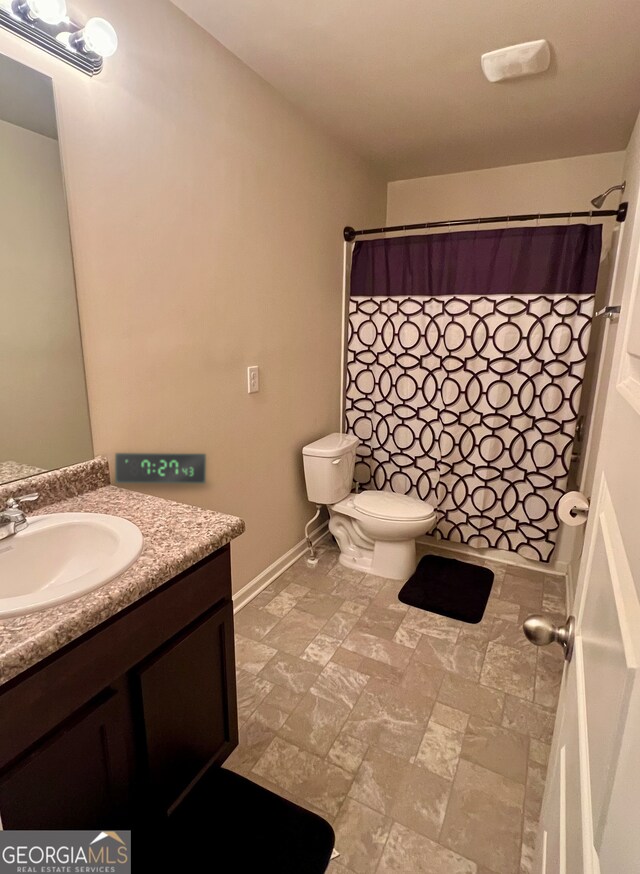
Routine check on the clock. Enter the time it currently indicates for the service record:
7:27
